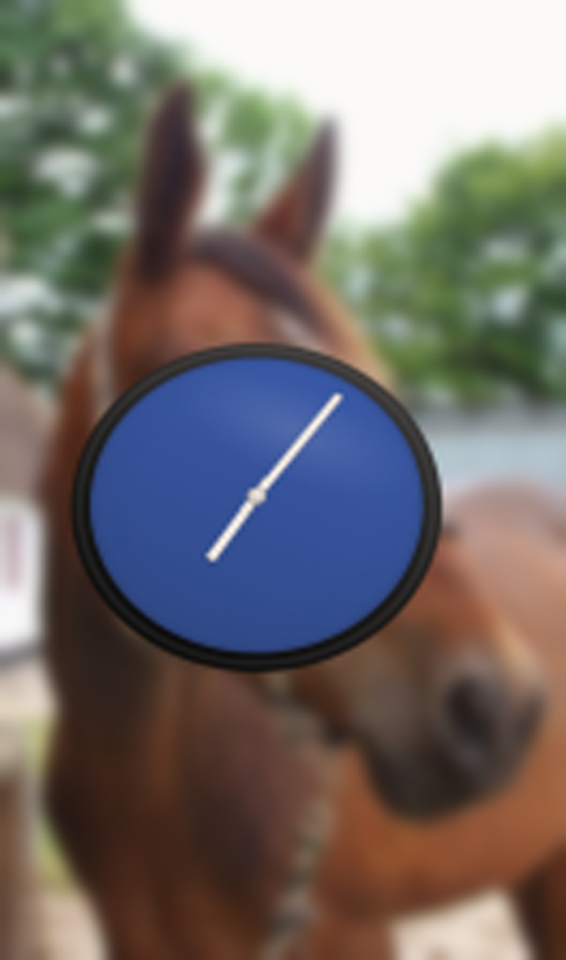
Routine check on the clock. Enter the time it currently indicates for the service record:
7:06
